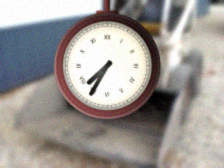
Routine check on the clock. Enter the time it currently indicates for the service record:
7:35
